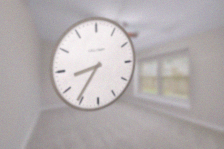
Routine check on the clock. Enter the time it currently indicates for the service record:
8:36
